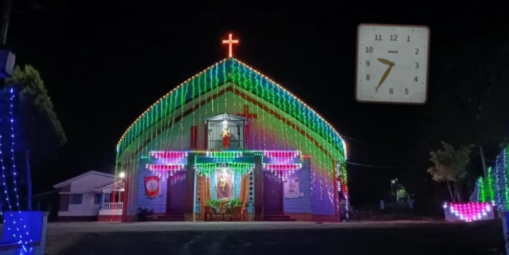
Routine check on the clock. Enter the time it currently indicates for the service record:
9:35
